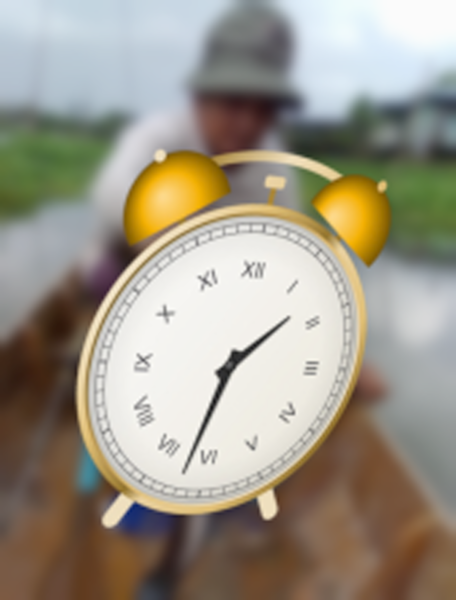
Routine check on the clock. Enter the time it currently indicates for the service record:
1:32
